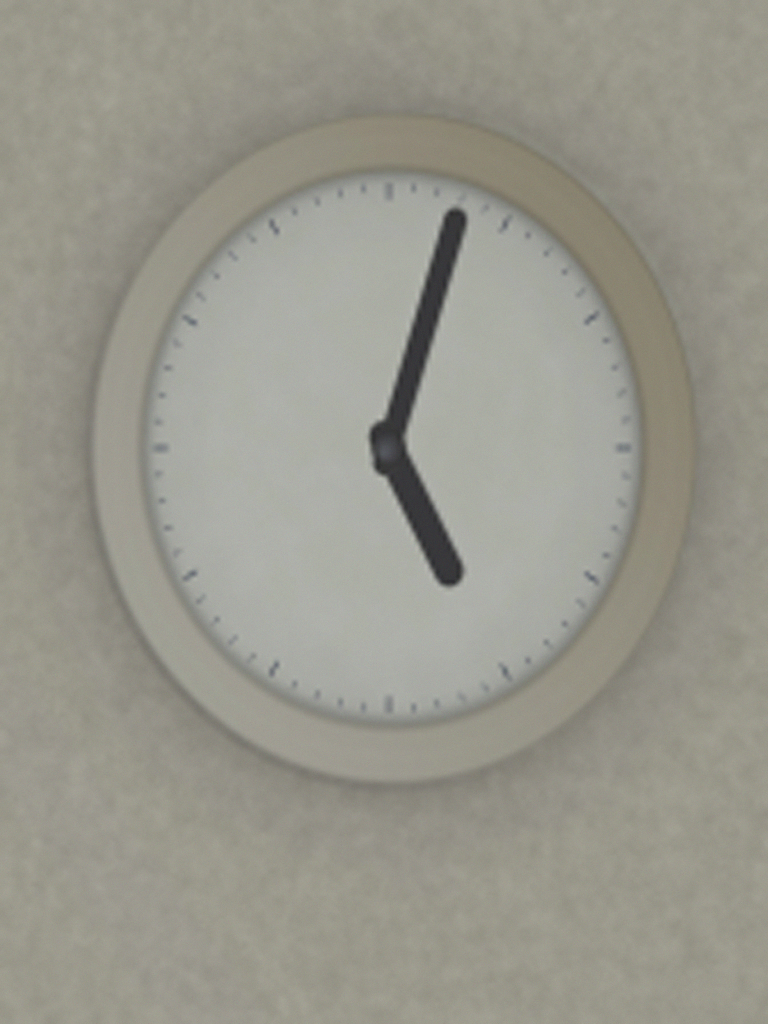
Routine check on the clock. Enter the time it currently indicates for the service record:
5:03
